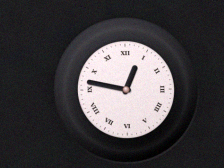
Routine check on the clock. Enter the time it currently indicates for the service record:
12:47
